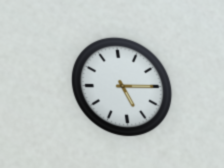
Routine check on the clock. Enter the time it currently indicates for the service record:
5:15
